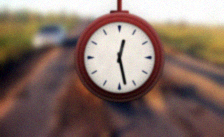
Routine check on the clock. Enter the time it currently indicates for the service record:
12:28
